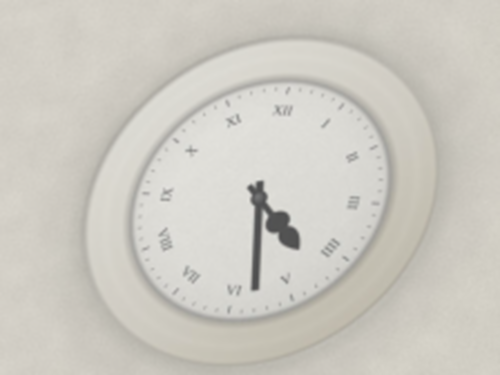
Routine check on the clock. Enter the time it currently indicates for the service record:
4:28
